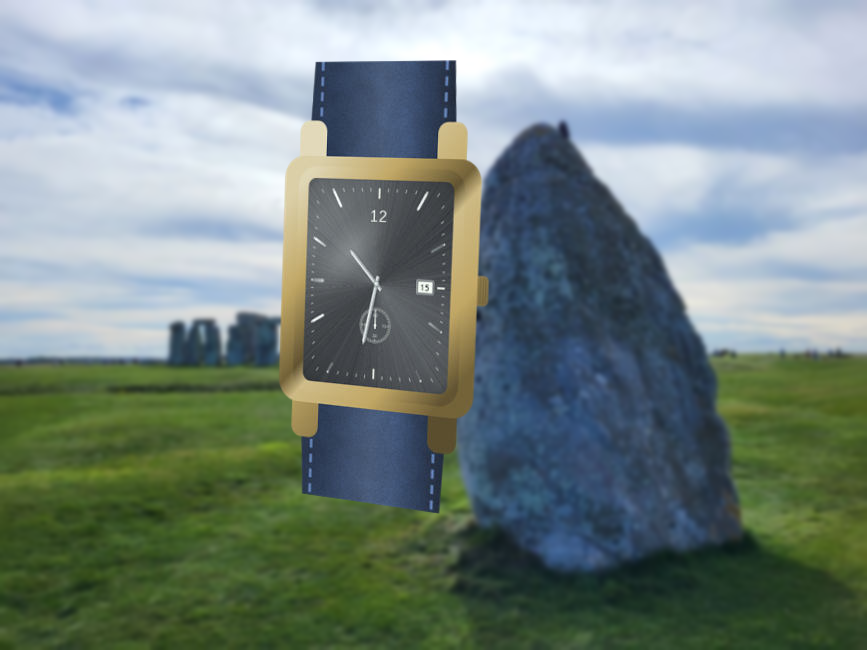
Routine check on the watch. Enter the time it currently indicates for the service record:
10:32
